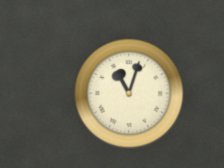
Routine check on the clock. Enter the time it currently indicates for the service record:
11:03
